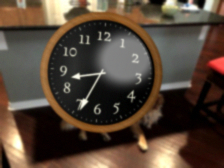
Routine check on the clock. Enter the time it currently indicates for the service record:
8:34
